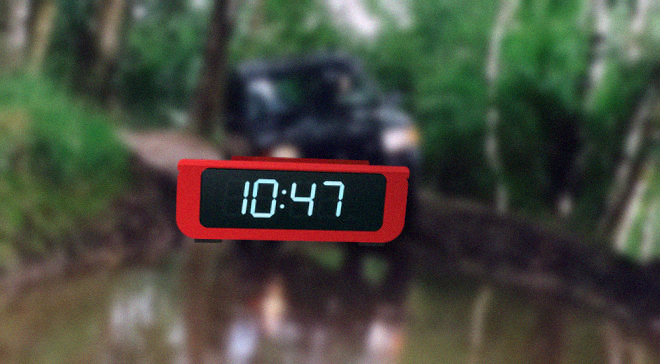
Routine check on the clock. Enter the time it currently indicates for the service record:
10:47
